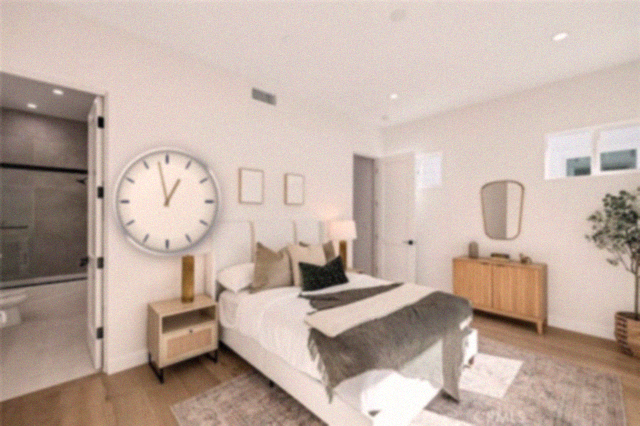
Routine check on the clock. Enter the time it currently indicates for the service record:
12:58
